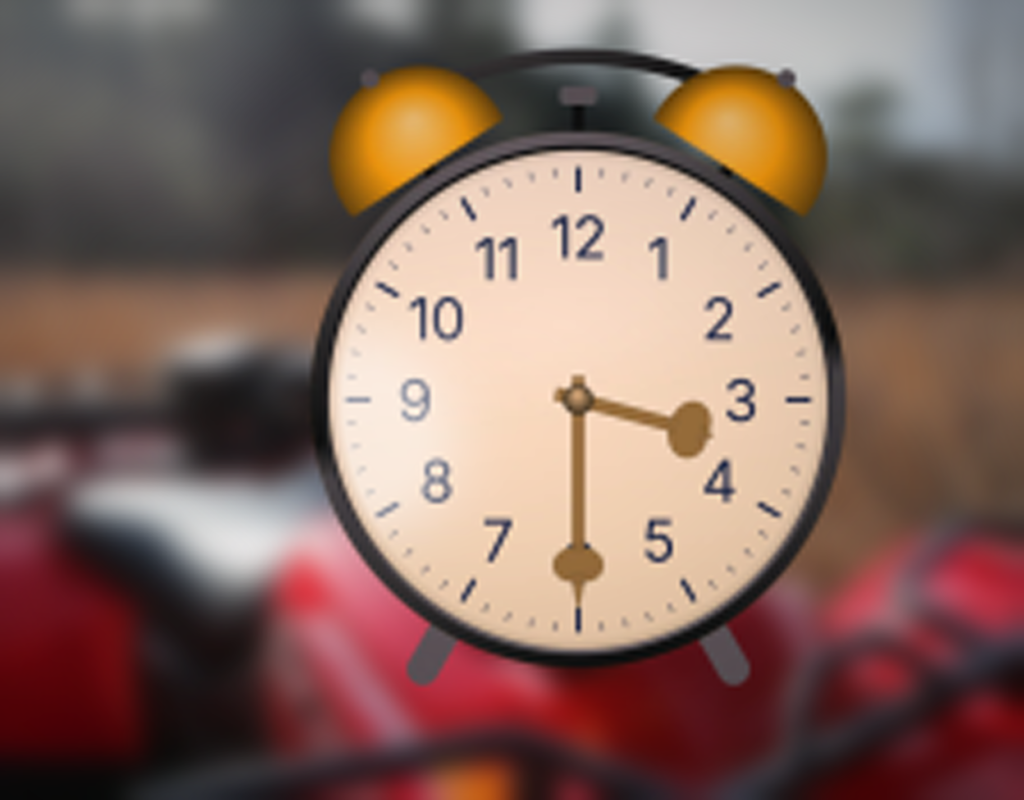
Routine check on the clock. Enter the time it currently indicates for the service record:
3:30
